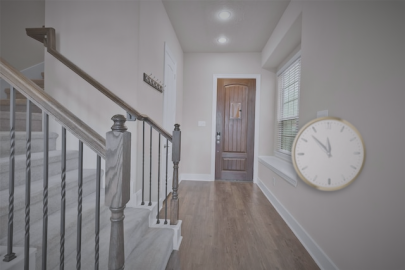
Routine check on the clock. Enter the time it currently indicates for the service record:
11:53
